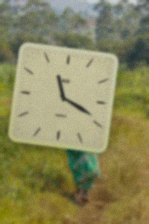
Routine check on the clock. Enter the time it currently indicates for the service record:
11:19
